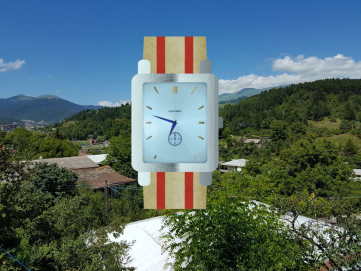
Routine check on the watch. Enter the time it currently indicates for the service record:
6:48
